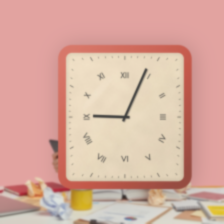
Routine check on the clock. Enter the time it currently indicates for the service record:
9:04
